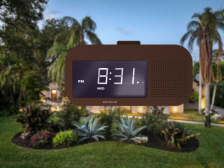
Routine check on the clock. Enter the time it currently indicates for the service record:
8:31
